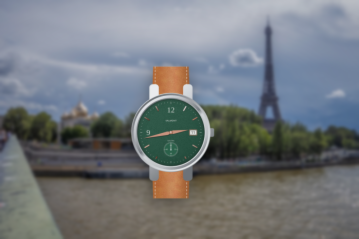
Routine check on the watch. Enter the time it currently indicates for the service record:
2:43
